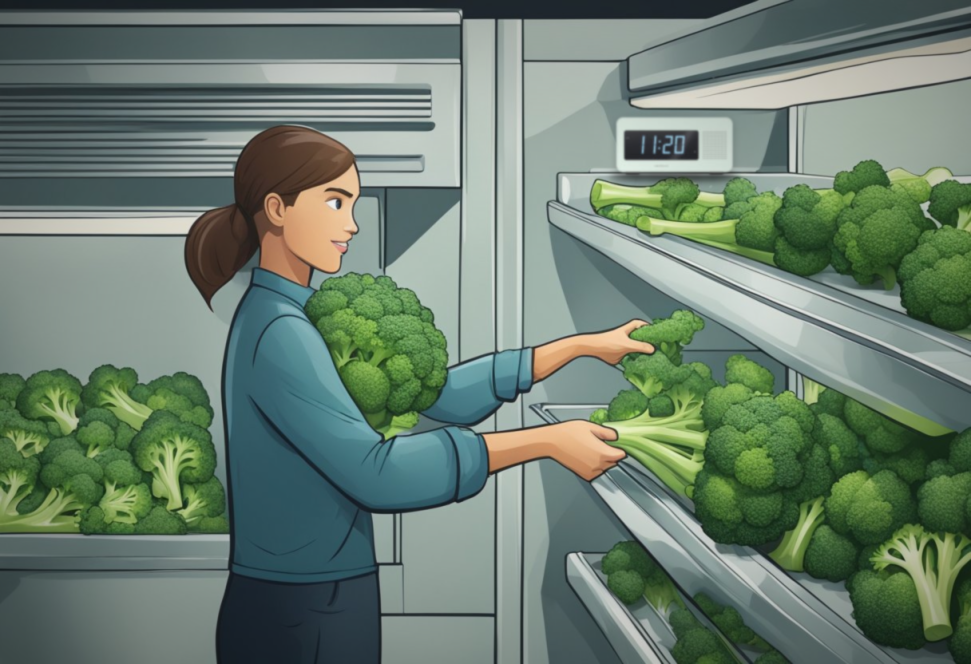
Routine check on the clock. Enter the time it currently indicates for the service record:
11:20
